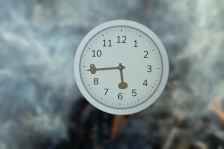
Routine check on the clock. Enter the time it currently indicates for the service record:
5:44
